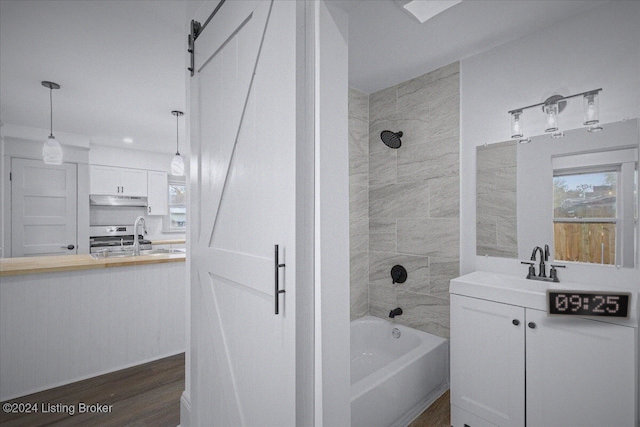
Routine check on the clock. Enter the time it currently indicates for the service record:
9:25
